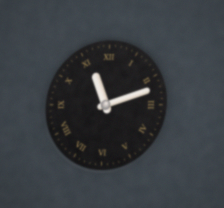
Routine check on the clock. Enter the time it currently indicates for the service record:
11:12
